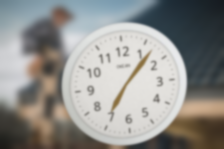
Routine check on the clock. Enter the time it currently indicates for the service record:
7:07
